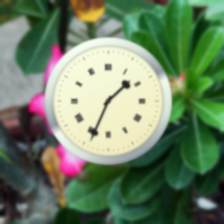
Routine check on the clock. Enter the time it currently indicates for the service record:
1:34
